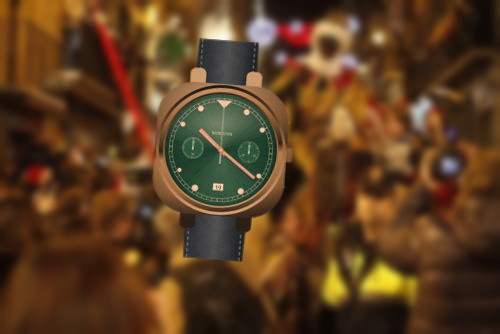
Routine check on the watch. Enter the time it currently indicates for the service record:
10:21
